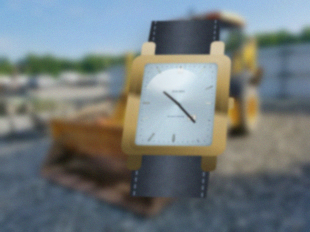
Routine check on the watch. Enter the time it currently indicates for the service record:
10:23
